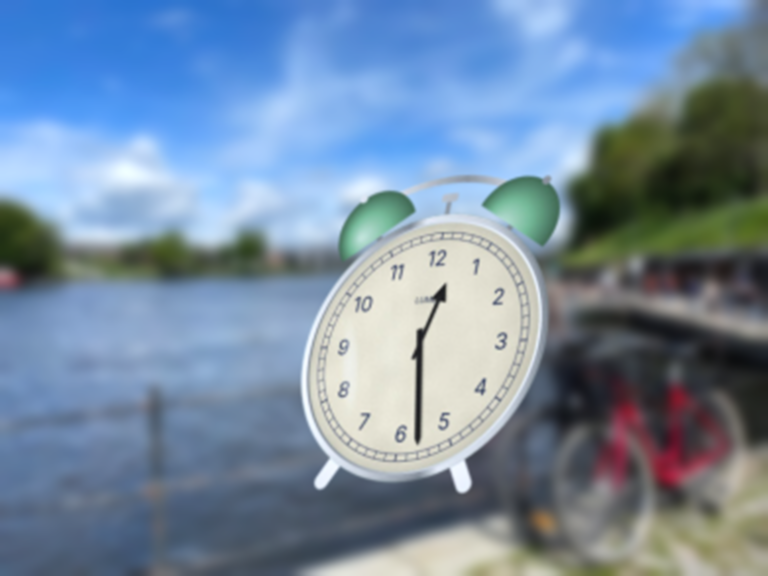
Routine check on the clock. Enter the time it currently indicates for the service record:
12:28
